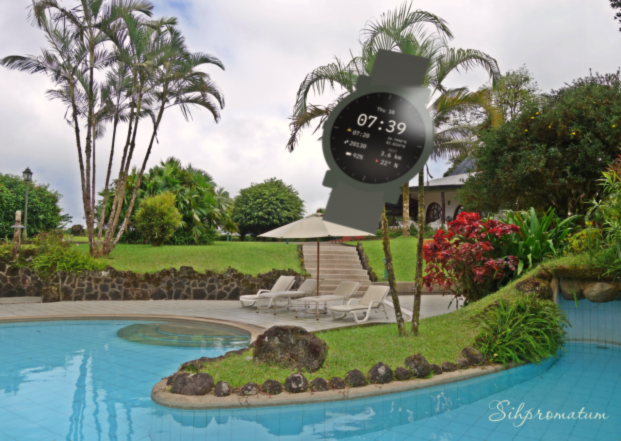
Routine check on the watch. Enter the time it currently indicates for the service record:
7:39
